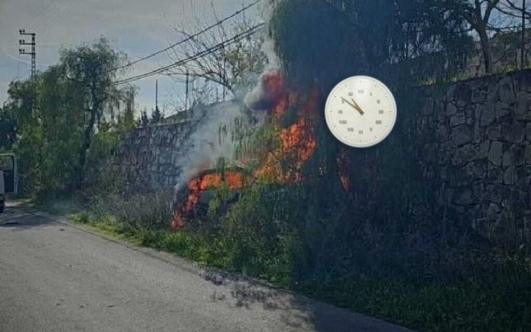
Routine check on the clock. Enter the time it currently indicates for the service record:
10:51
